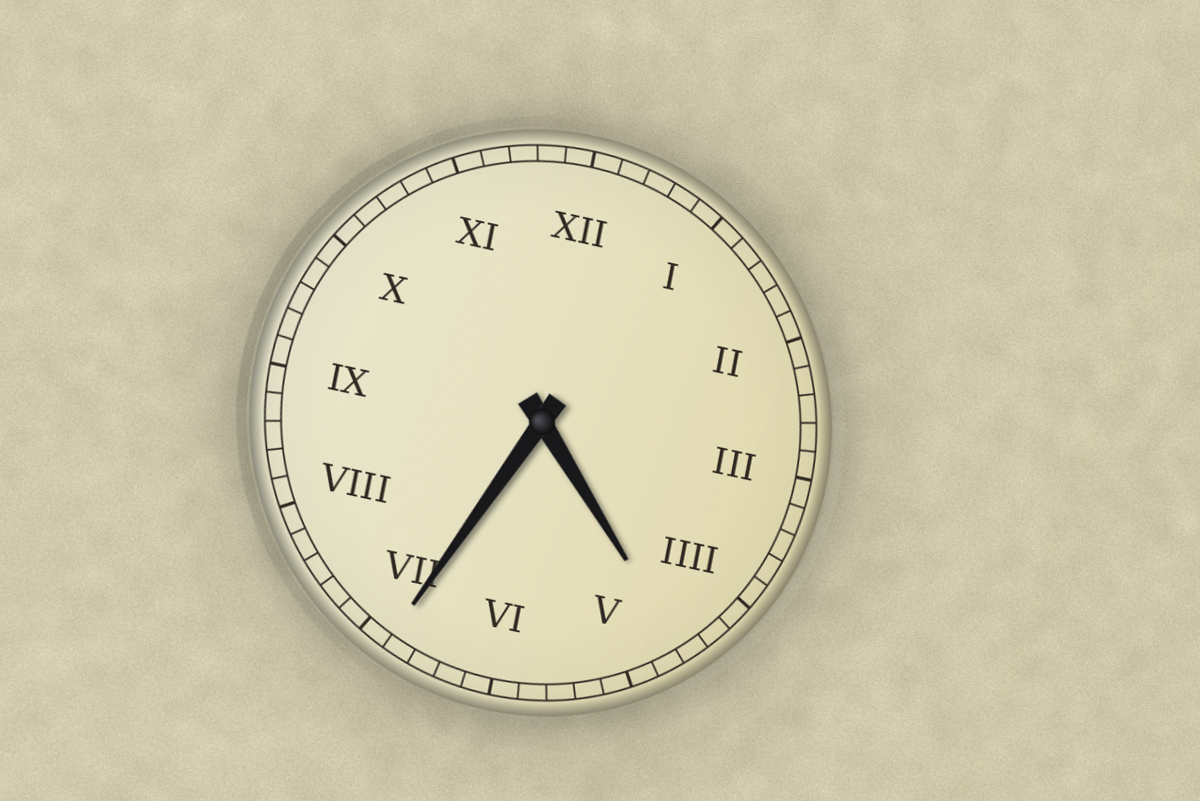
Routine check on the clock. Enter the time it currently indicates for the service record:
4:34
